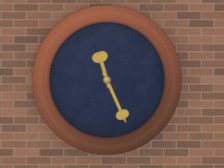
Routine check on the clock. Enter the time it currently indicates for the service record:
11:26
